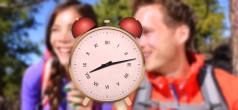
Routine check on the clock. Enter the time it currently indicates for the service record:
8:13
